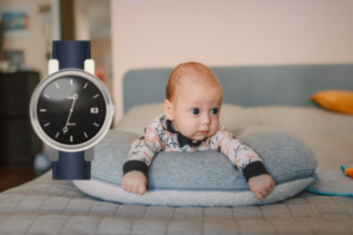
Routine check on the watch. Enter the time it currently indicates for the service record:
12:33
